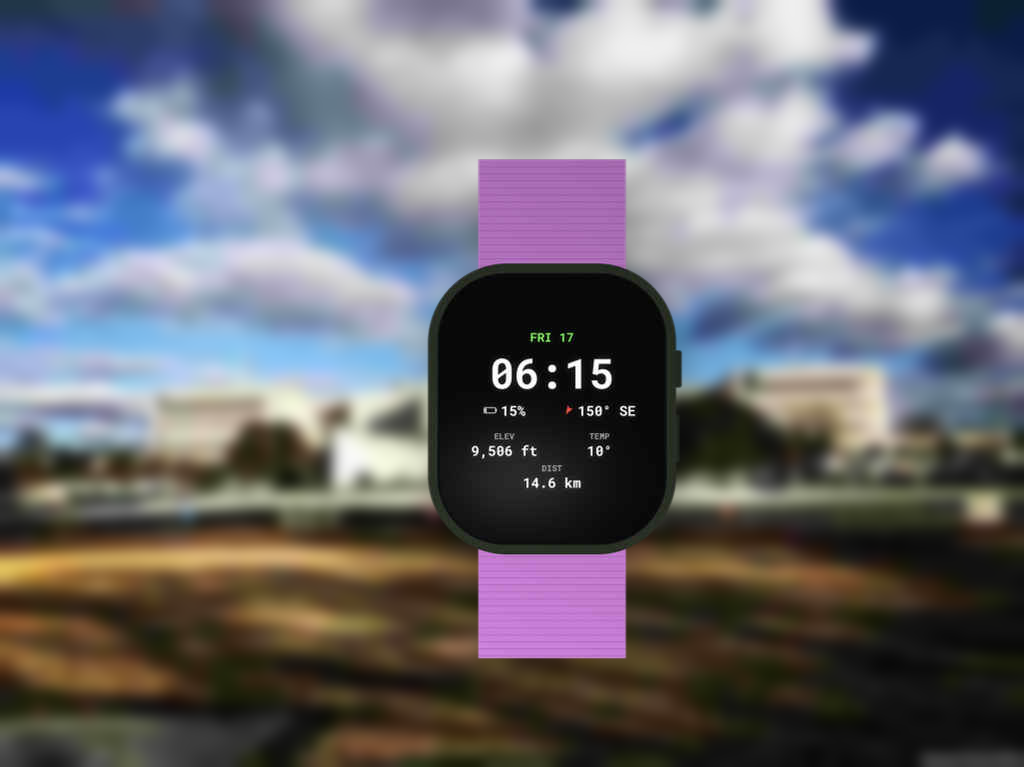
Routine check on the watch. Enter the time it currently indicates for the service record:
6:15
